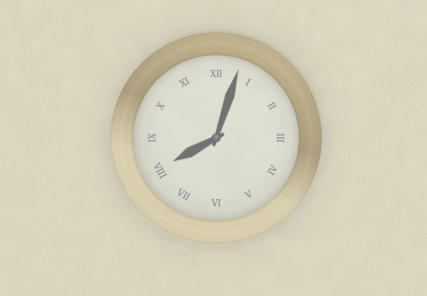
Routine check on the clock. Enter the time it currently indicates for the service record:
8:03
